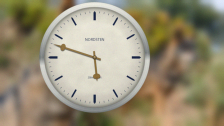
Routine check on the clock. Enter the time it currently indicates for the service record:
5:48
